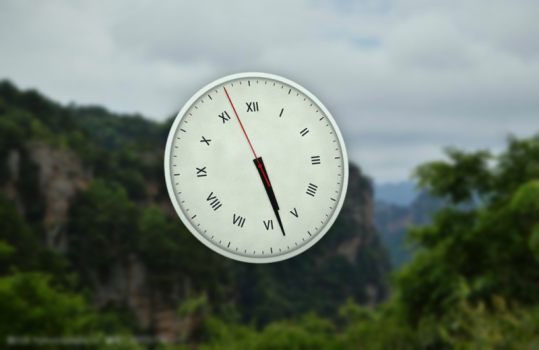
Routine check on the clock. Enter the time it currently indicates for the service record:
5:27:57
